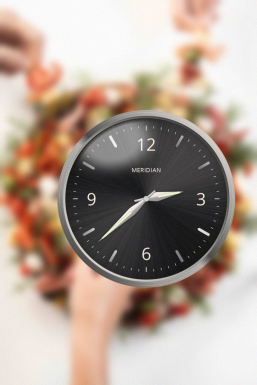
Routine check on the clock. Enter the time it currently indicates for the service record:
2:38
